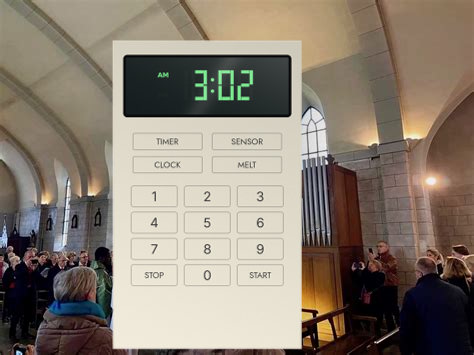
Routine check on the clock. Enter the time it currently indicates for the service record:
3:02
